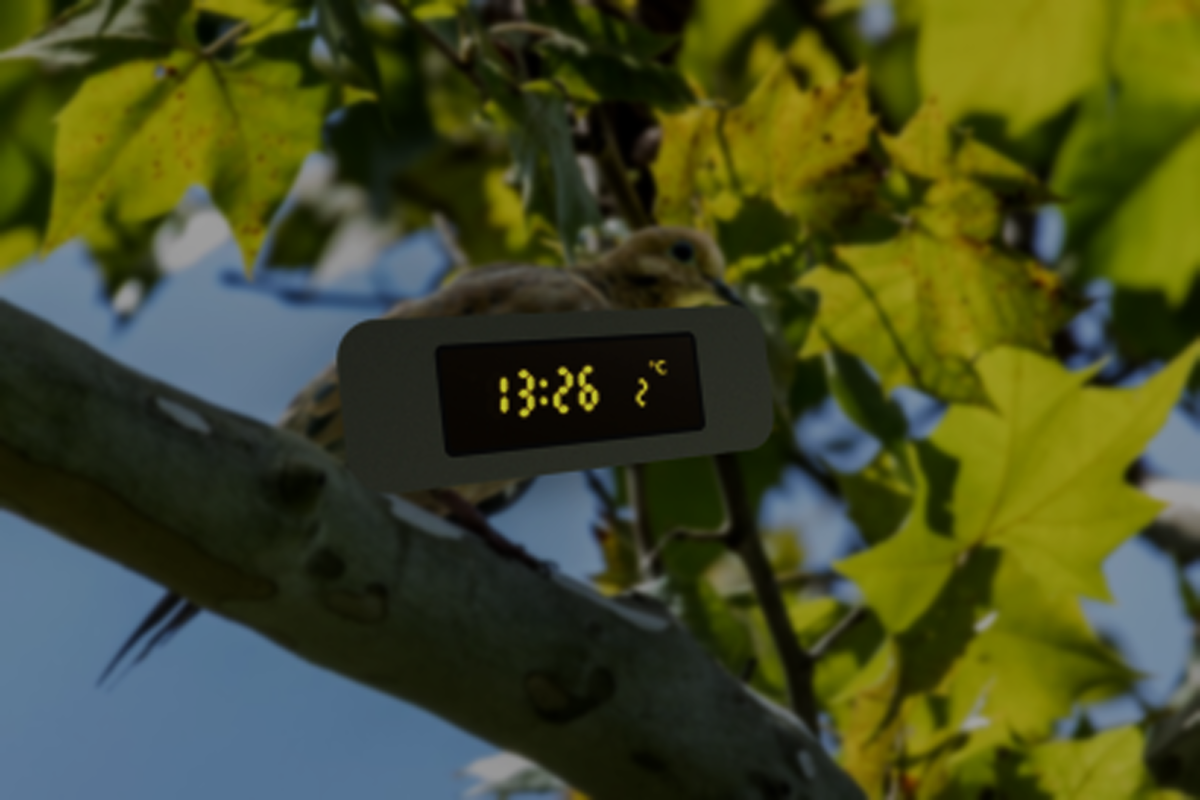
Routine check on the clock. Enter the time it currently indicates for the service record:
13:26
